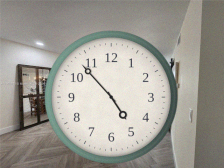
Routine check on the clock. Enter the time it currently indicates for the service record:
4:53
